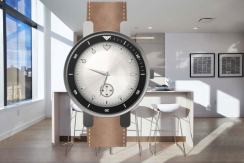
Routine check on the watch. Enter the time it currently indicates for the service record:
9:33
